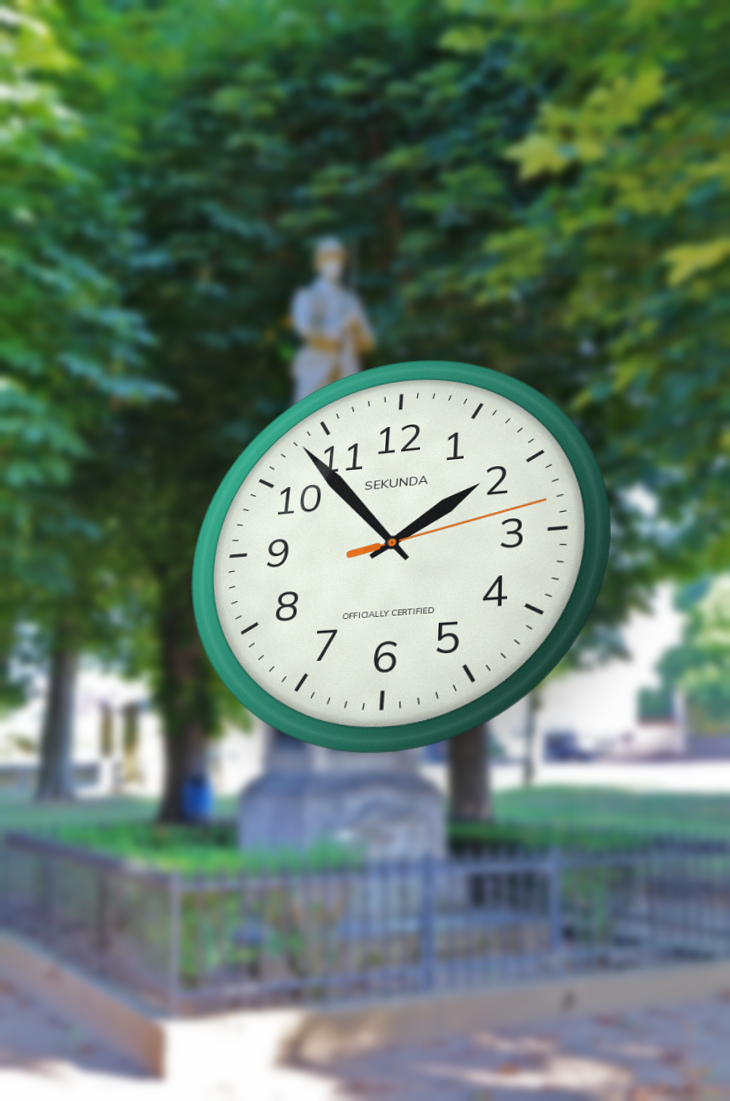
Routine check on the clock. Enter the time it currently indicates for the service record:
1:53:13
